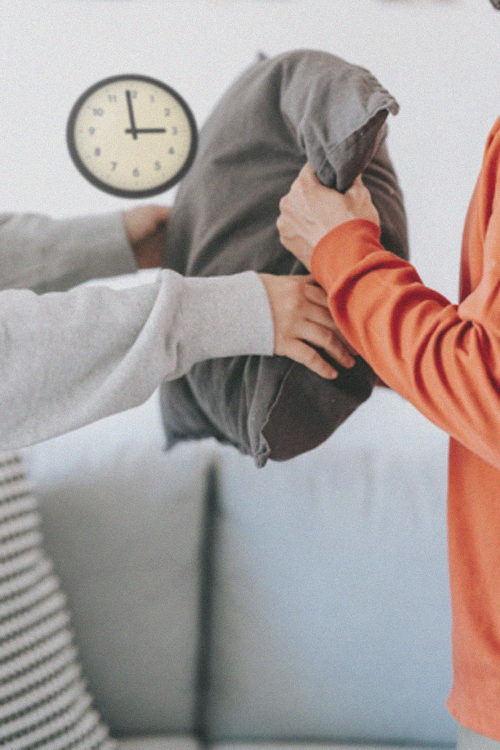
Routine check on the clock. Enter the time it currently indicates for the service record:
2:59
